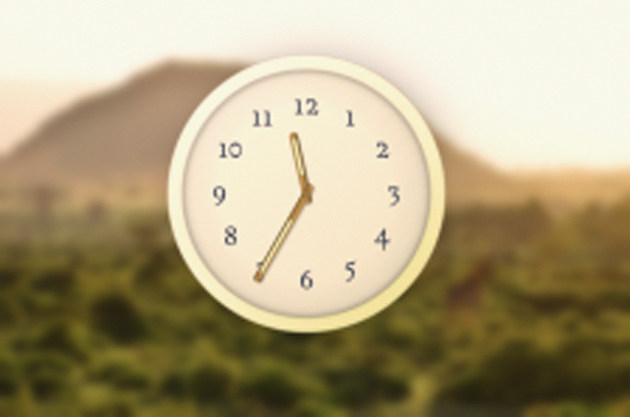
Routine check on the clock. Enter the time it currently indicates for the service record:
11:35
